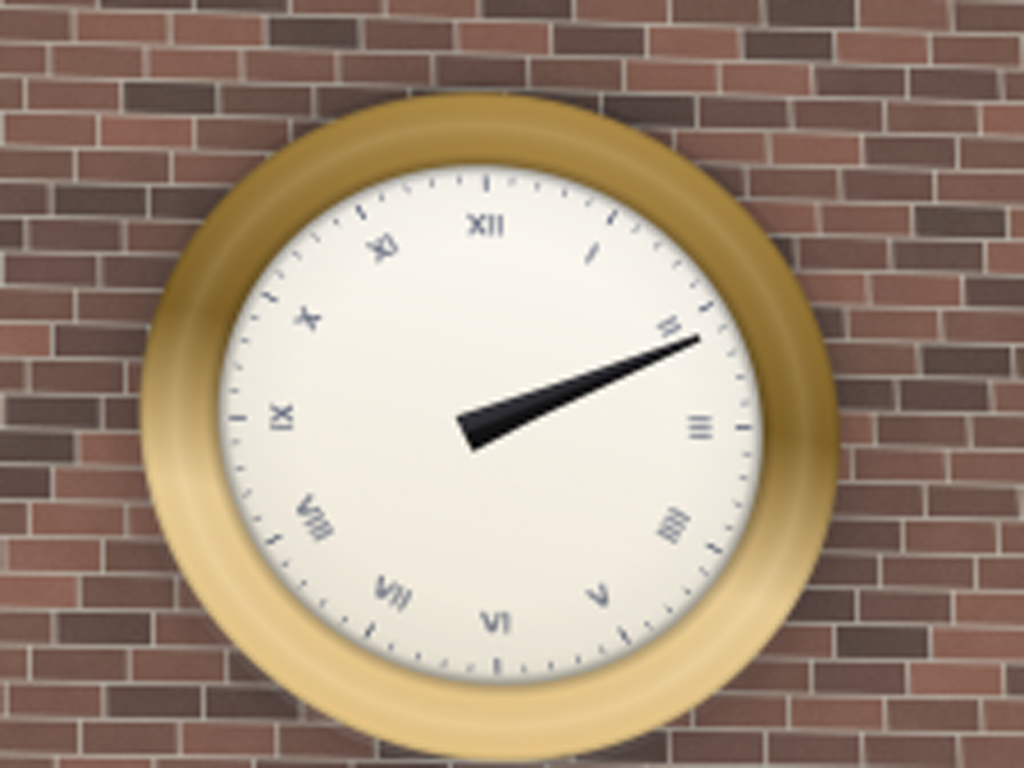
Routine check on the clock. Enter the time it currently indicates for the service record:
2:11
